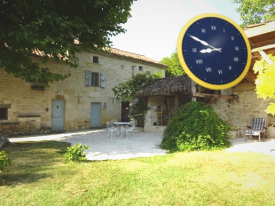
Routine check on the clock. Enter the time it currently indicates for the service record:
8:50
